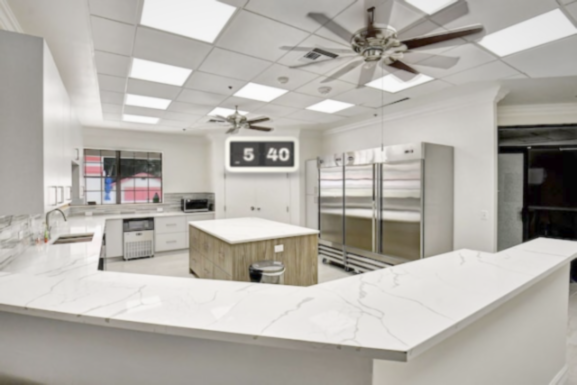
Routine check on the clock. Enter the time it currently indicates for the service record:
5:40
